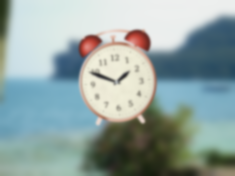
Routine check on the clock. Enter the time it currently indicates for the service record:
1:49
